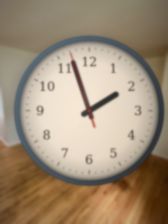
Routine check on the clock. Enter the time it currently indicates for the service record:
1:56:57
